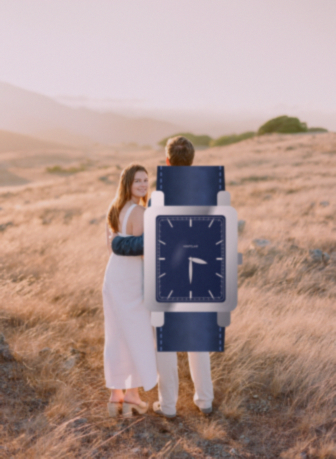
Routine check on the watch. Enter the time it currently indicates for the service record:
3:30
